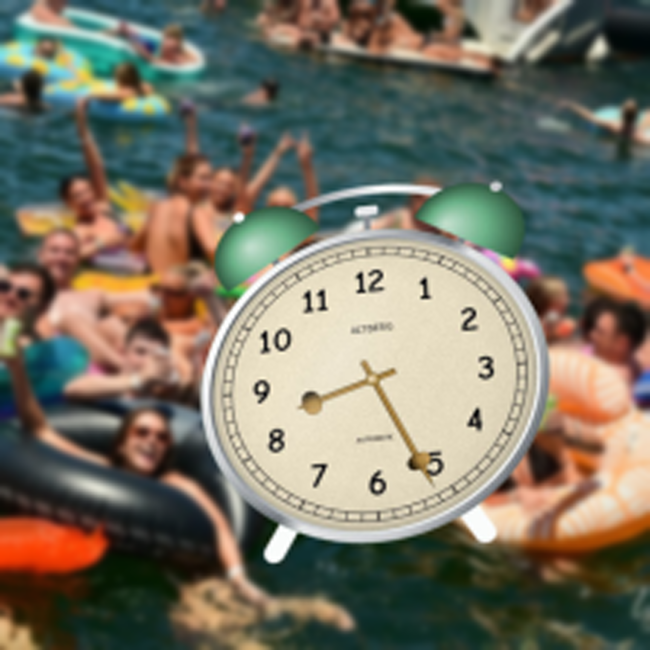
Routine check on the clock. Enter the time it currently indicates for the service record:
8:26
